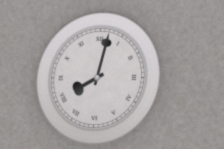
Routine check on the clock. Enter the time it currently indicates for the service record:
8:02
